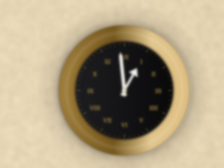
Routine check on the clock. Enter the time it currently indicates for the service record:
12:59
